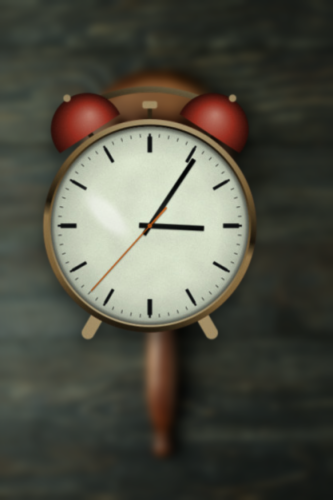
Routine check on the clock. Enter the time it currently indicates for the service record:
3:05:37
